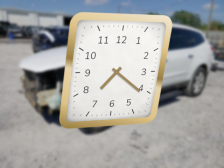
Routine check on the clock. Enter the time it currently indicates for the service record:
7:21
